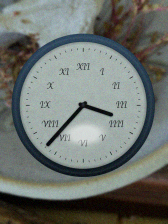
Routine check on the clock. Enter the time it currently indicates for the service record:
3:37
